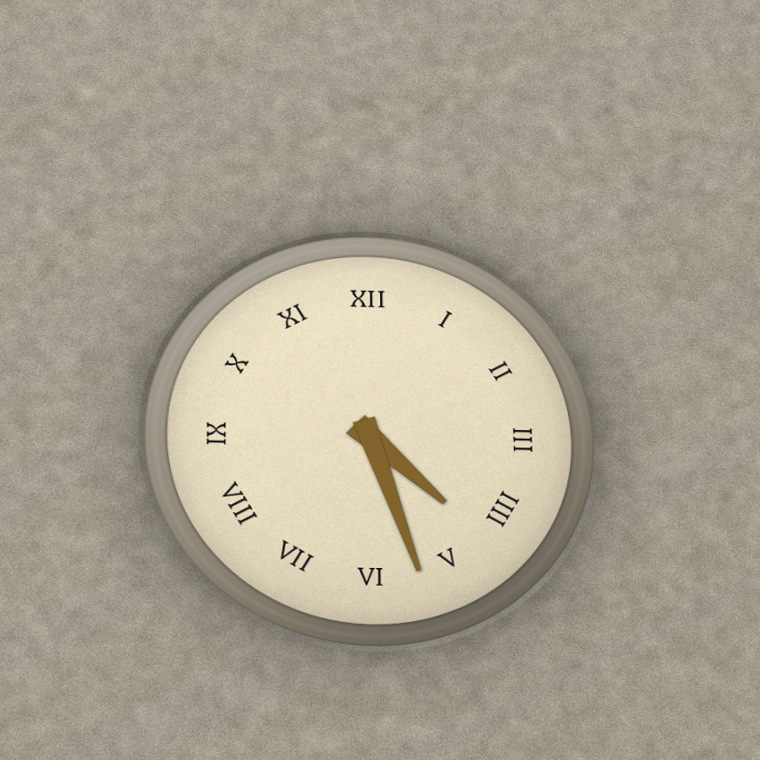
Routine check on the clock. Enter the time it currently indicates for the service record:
4:27
